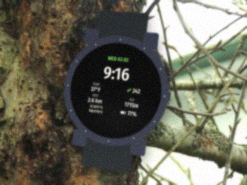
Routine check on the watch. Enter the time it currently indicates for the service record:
9:16
